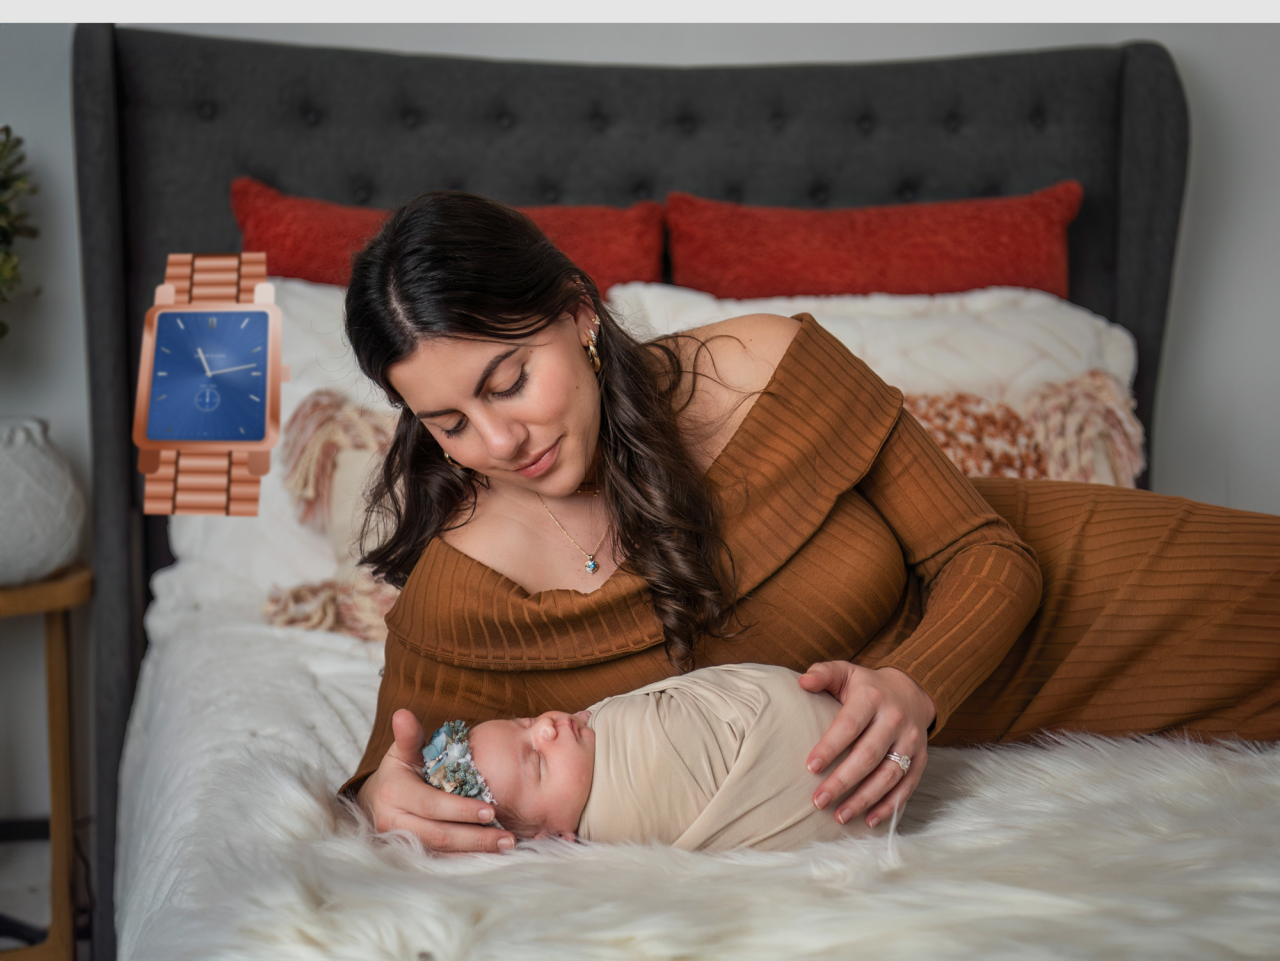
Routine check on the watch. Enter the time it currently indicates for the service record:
11:13
